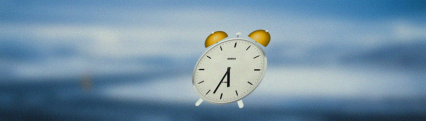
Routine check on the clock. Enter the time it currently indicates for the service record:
5:33
